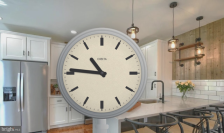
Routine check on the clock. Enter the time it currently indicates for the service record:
10:46
